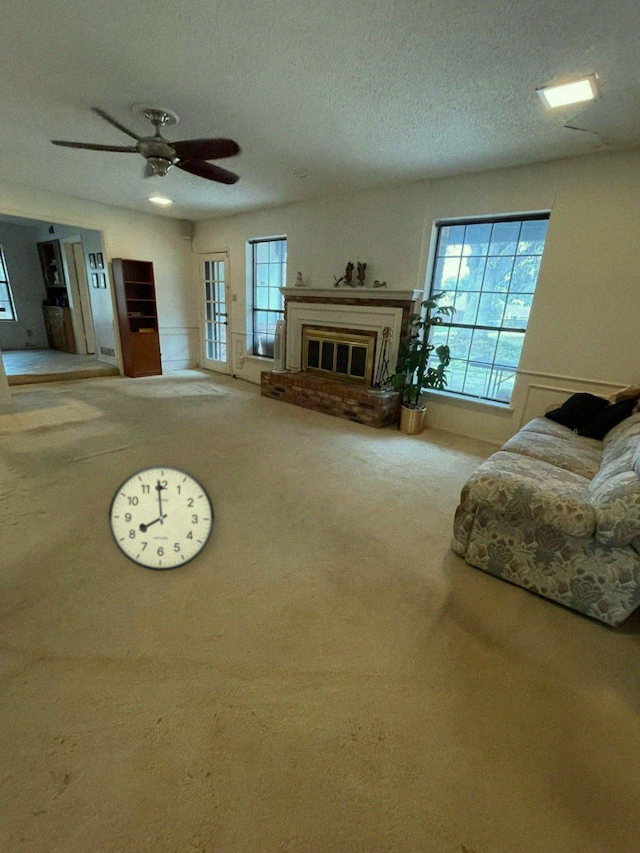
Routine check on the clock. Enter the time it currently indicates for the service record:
7:59
